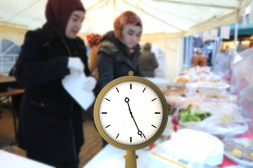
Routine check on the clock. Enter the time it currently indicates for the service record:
11:26
